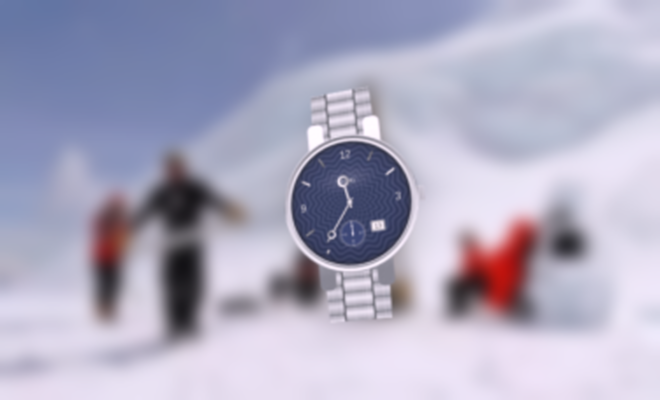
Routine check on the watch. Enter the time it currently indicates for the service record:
11:36
